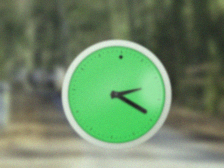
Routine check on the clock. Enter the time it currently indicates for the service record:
2:19
